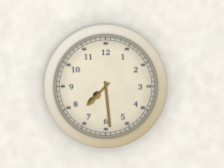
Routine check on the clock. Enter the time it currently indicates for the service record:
7:29
